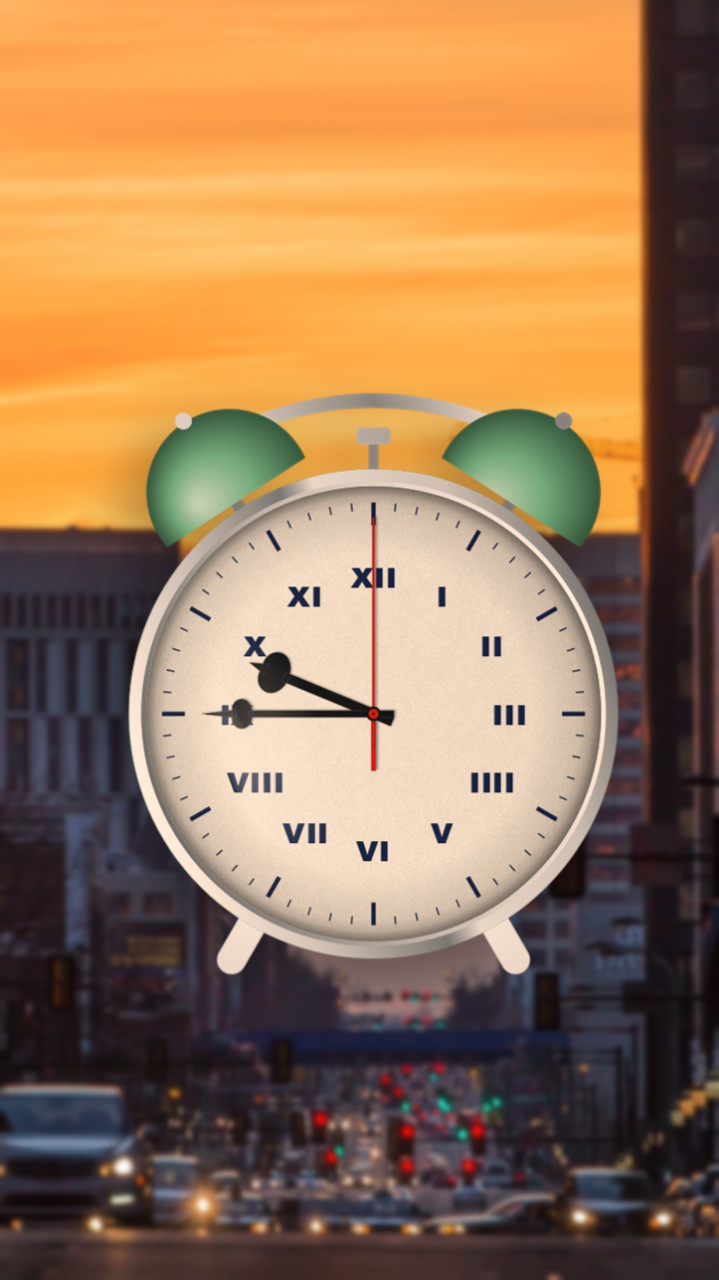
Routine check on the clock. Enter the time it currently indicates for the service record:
9:45:00
